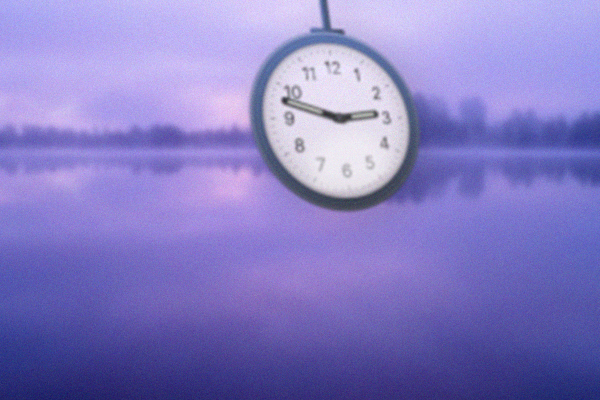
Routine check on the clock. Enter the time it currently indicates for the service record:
2:48
